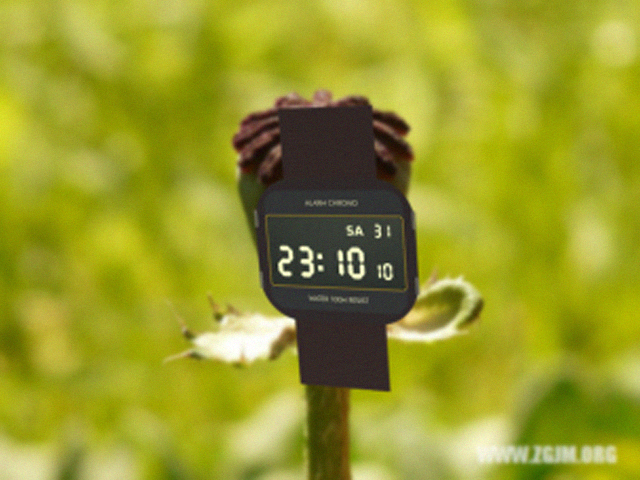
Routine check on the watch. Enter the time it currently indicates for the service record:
23:10:10
